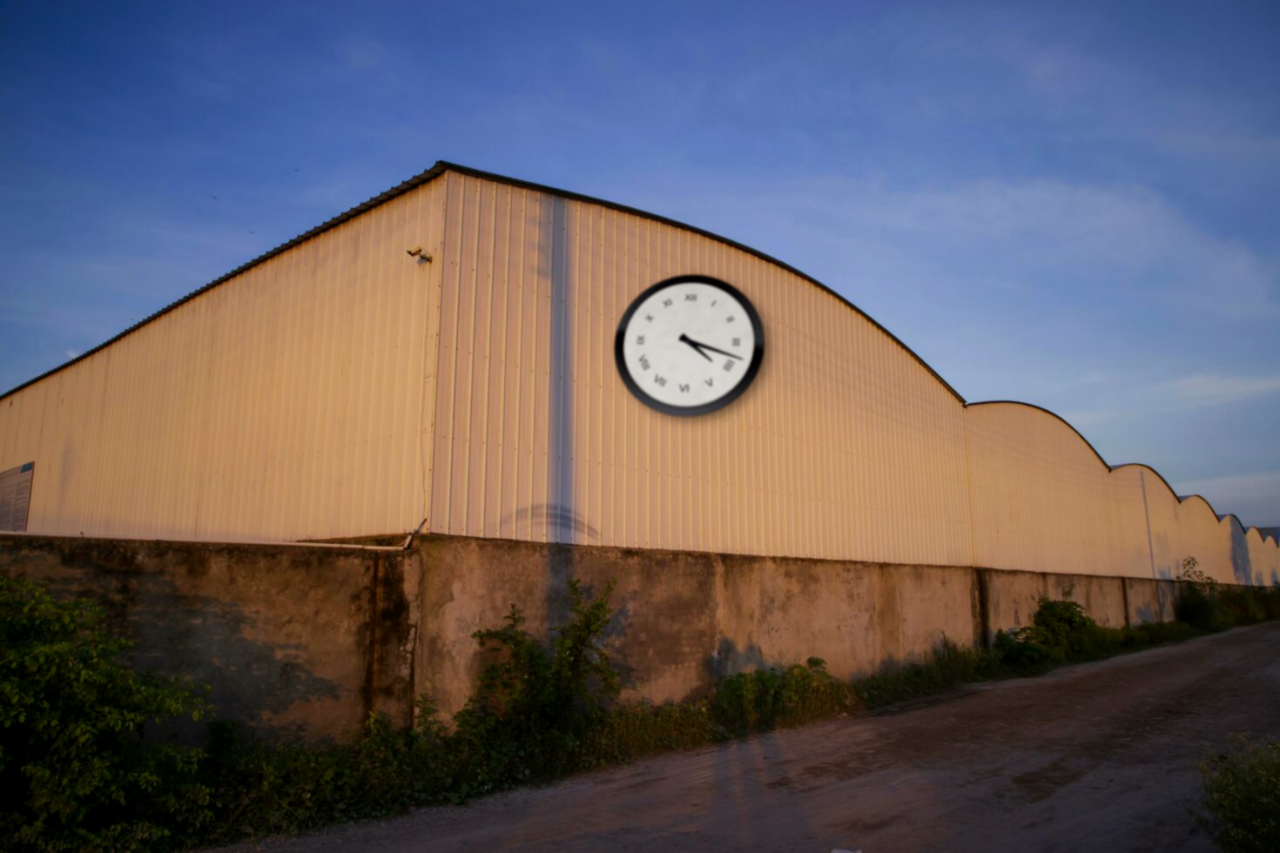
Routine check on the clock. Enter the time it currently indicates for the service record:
4:18
